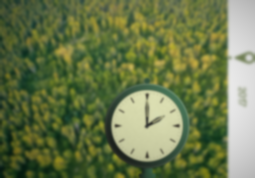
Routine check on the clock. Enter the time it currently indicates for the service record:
2:00
